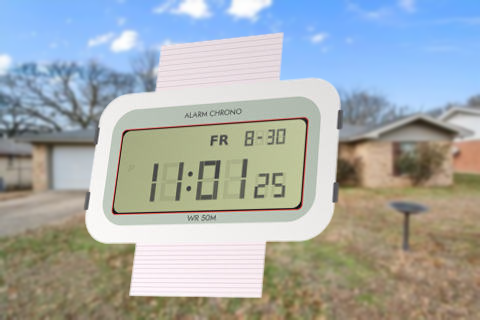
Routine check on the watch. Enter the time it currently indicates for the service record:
11:01:25
